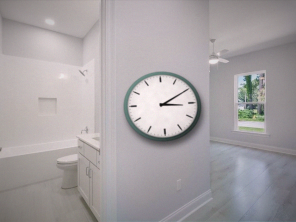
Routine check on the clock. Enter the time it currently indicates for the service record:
3:10
